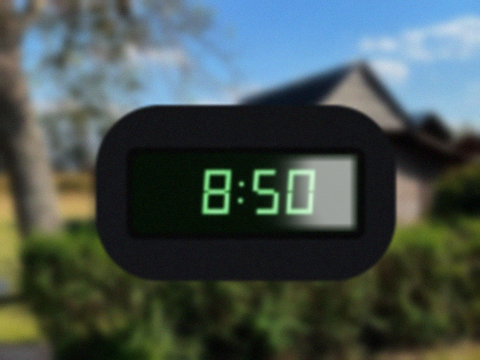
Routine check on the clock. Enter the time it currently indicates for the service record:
8:50
